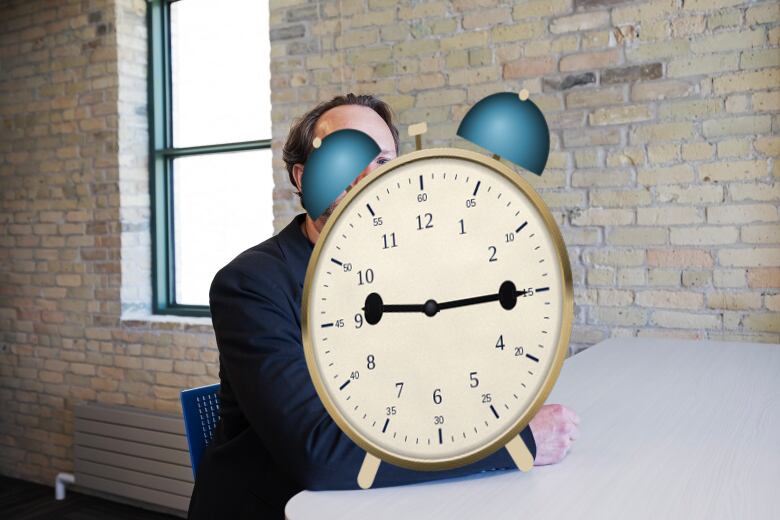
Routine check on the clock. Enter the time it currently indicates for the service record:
9:15
